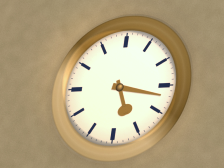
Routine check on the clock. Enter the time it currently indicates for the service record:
5:17
